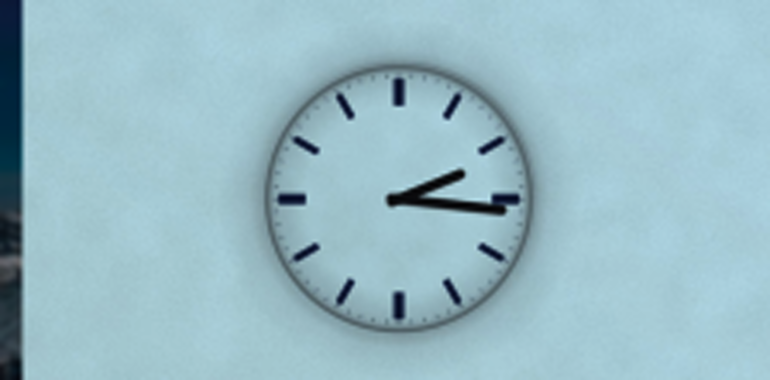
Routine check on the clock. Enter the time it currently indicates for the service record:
2:16
